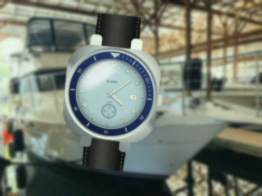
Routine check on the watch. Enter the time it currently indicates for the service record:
4:08
